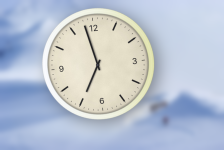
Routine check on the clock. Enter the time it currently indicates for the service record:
6:58
